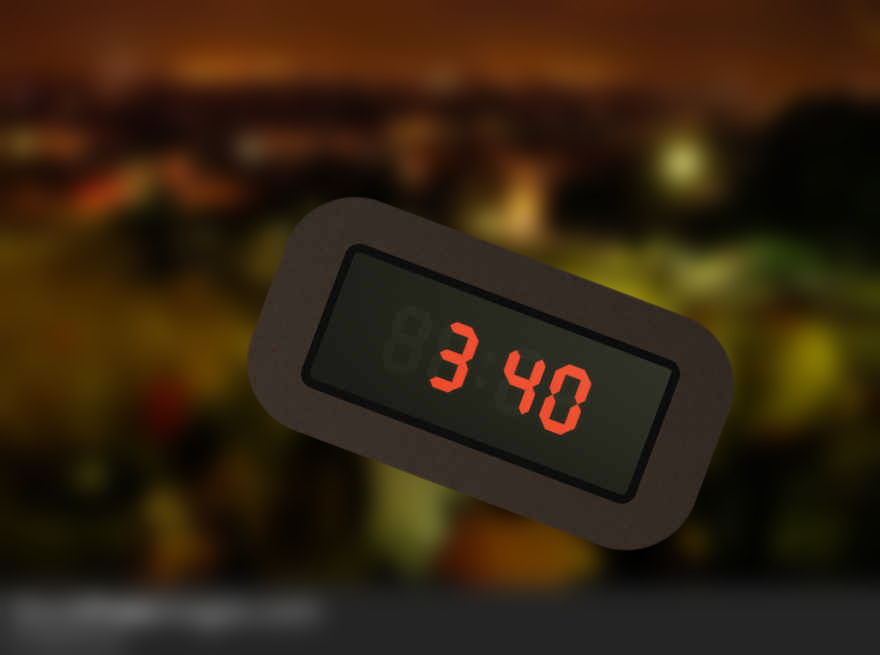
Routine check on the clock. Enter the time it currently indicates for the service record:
3:40
